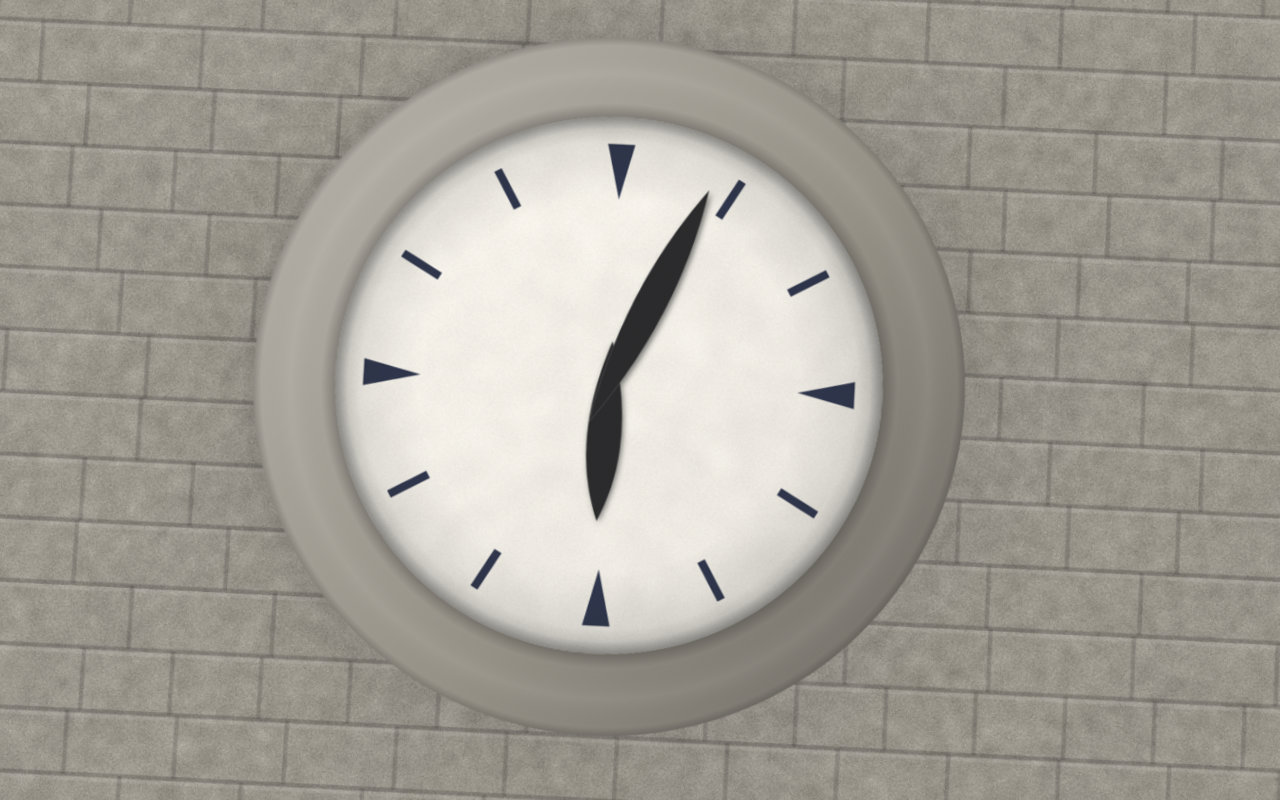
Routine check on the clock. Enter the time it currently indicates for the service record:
6:04
